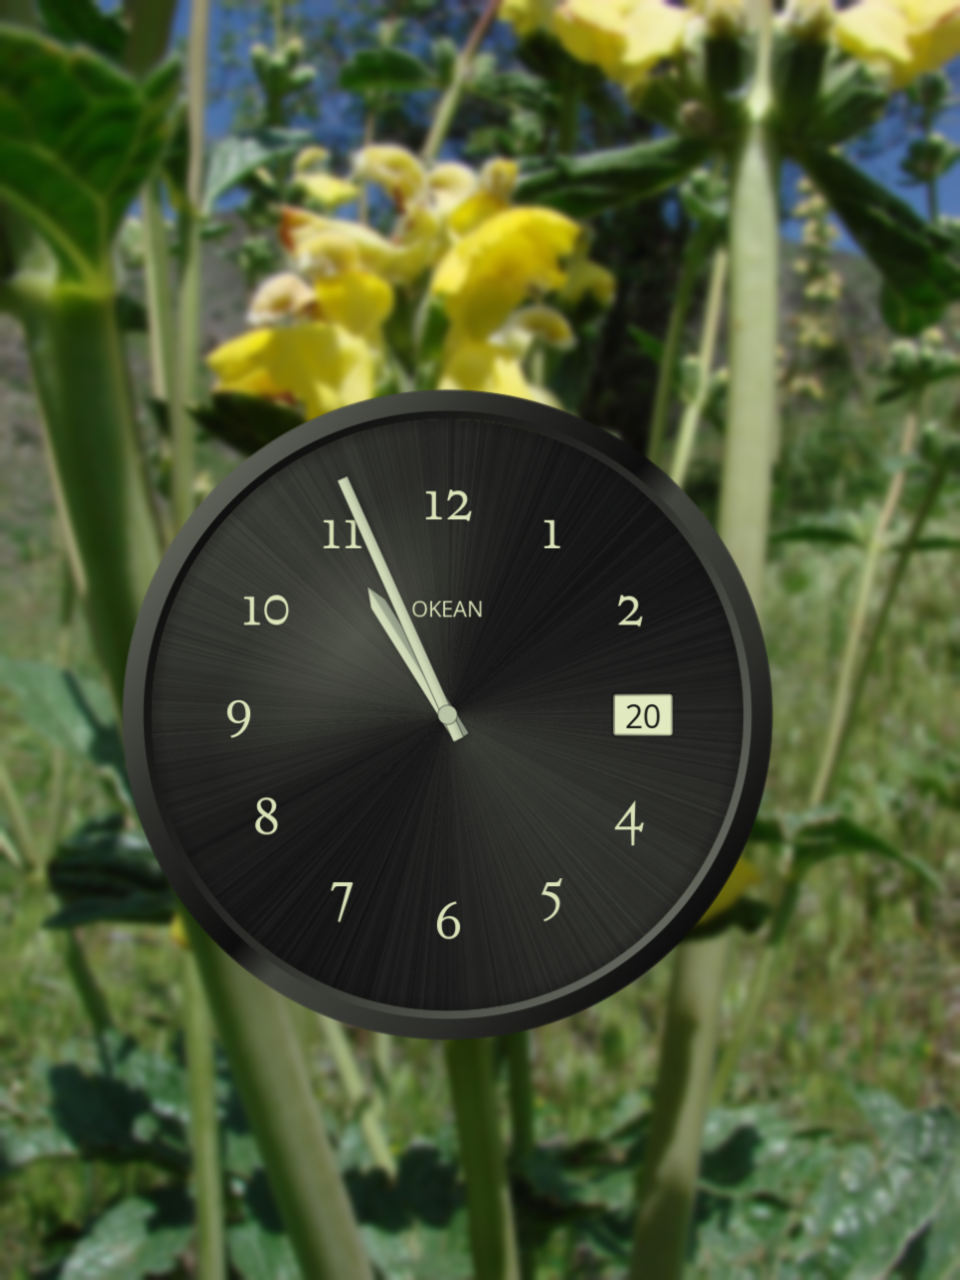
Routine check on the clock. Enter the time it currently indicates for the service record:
10:56
